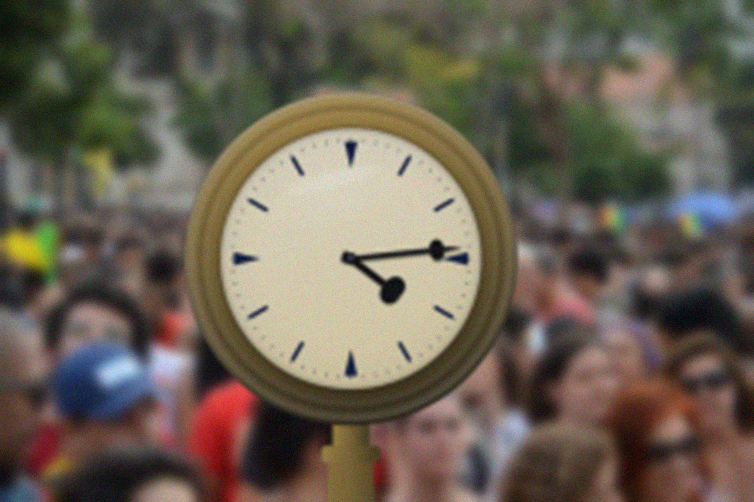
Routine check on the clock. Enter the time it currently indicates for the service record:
4:14
